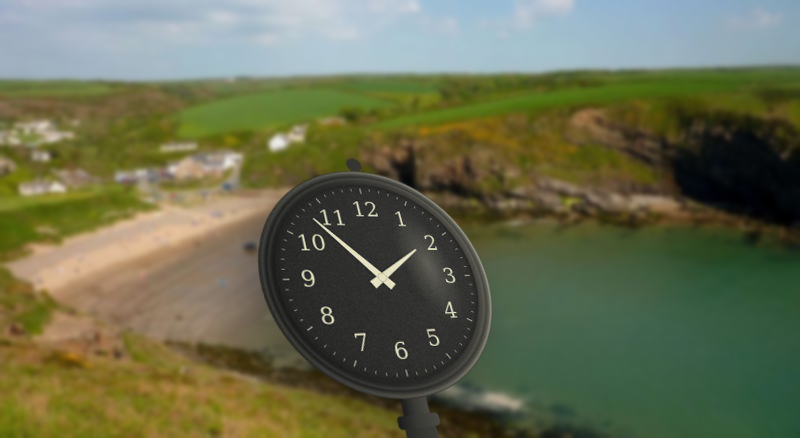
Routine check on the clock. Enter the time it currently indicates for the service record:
1:53
